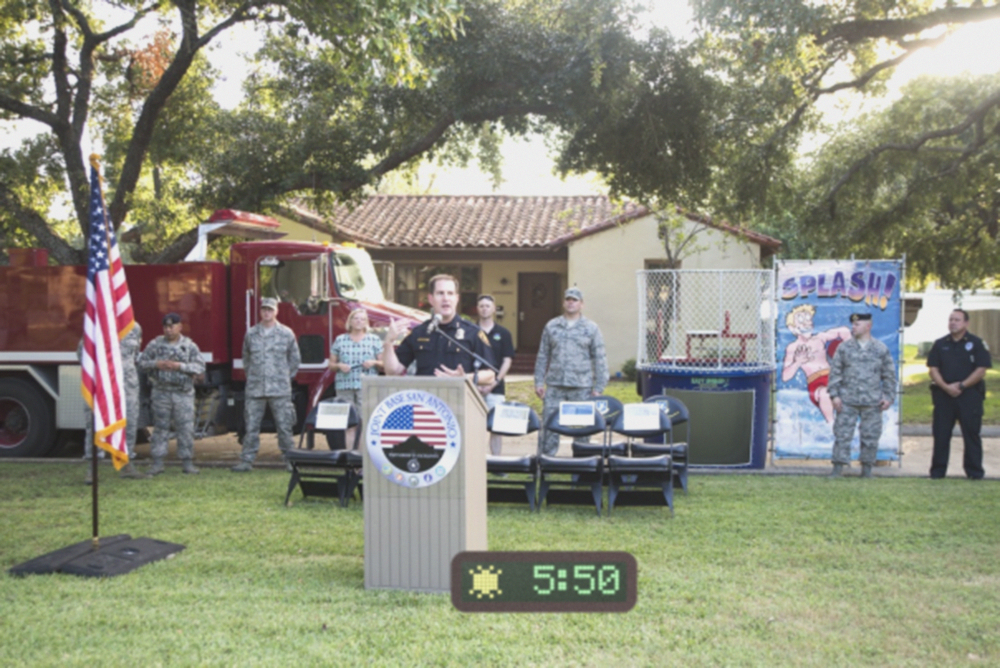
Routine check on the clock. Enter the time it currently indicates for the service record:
5:50
